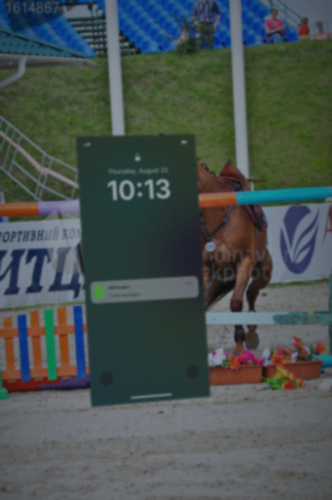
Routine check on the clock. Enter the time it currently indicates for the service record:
10:13
